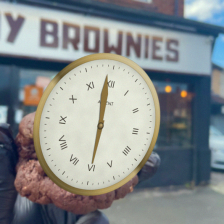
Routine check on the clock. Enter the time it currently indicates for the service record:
5:59
